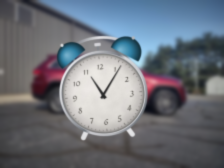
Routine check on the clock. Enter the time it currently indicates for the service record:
11:06
